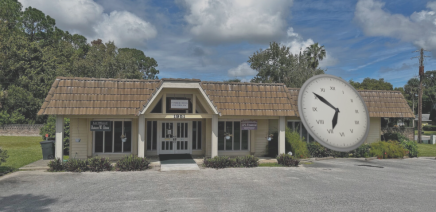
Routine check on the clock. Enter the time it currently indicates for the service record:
6:51
